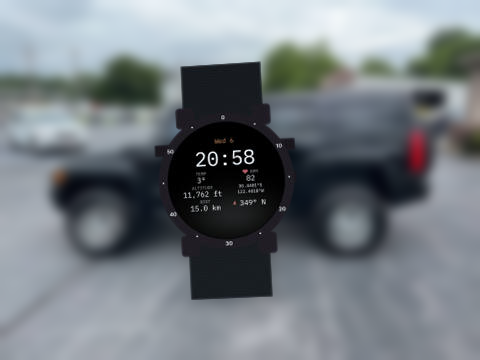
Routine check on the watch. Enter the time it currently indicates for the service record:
20:58
